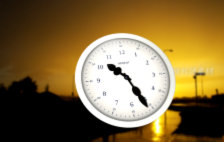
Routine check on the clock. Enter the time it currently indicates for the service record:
10:26
